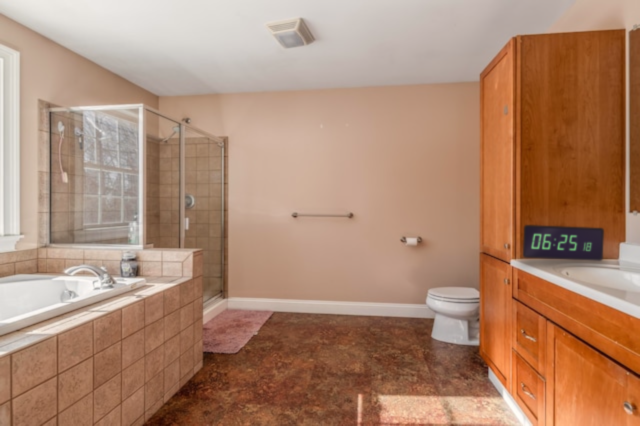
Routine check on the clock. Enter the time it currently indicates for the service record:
6:25
